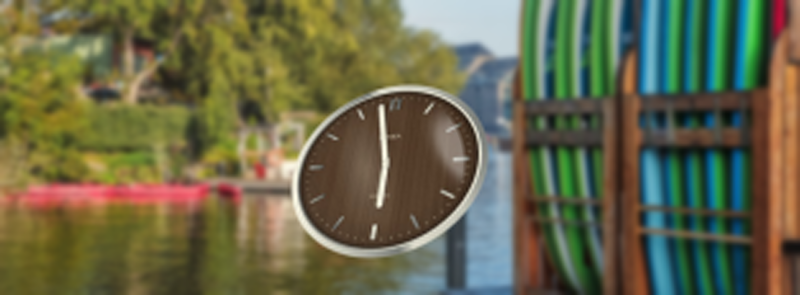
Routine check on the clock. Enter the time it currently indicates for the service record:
5:58
